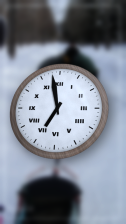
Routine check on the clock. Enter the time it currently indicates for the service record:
6:58
